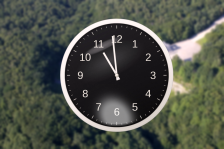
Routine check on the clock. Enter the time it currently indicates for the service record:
10:59
